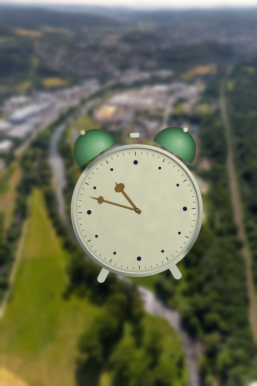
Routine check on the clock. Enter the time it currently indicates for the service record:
10:48
